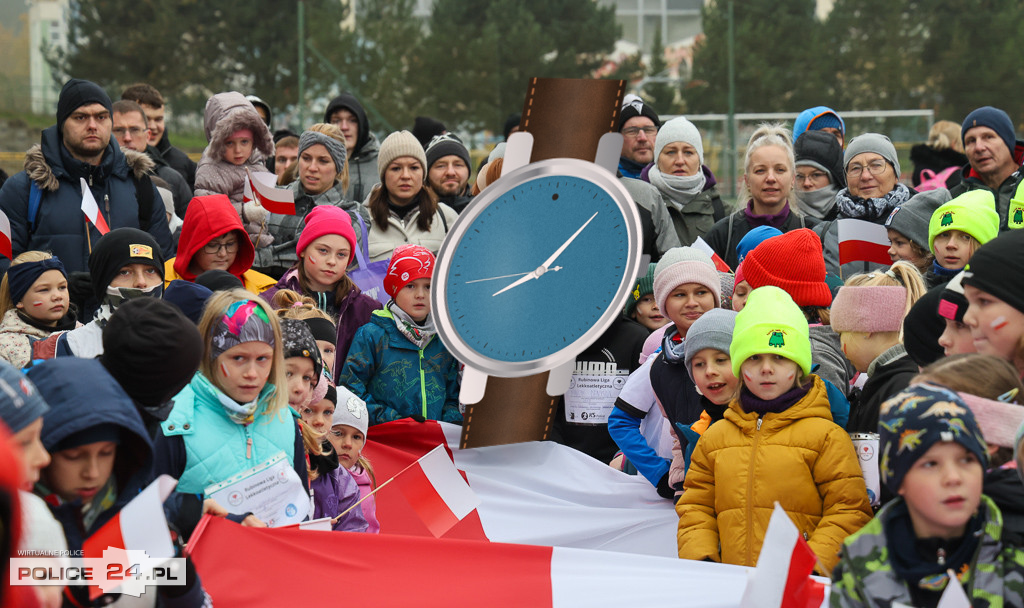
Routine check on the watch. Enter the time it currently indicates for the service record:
8:06:44
